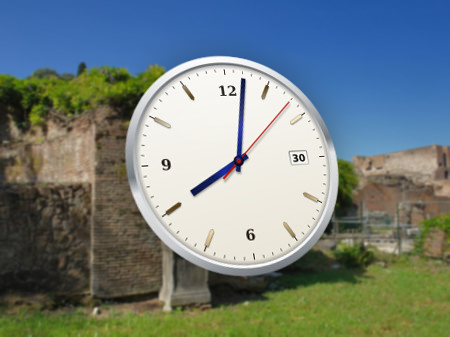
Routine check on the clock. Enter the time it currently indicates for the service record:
8:02:08
